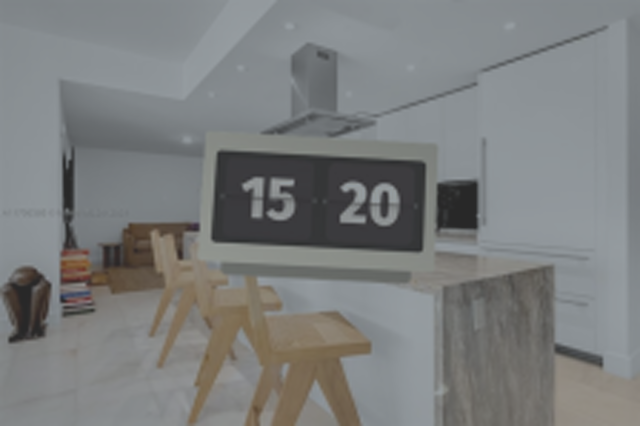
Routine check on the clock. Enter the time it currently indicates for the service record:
15:20
